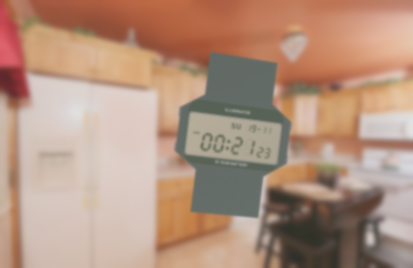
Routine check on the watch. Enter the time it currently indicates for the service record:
0:21:23
